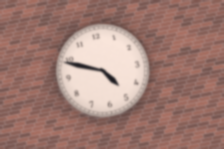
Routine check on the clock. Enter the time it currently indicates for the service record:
4:49
